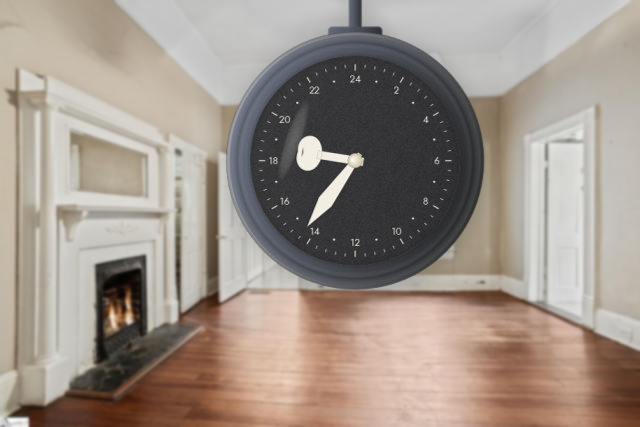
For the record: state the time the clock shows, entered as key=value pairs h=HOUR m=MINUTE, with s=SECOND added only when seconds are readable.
h=18 m=36
